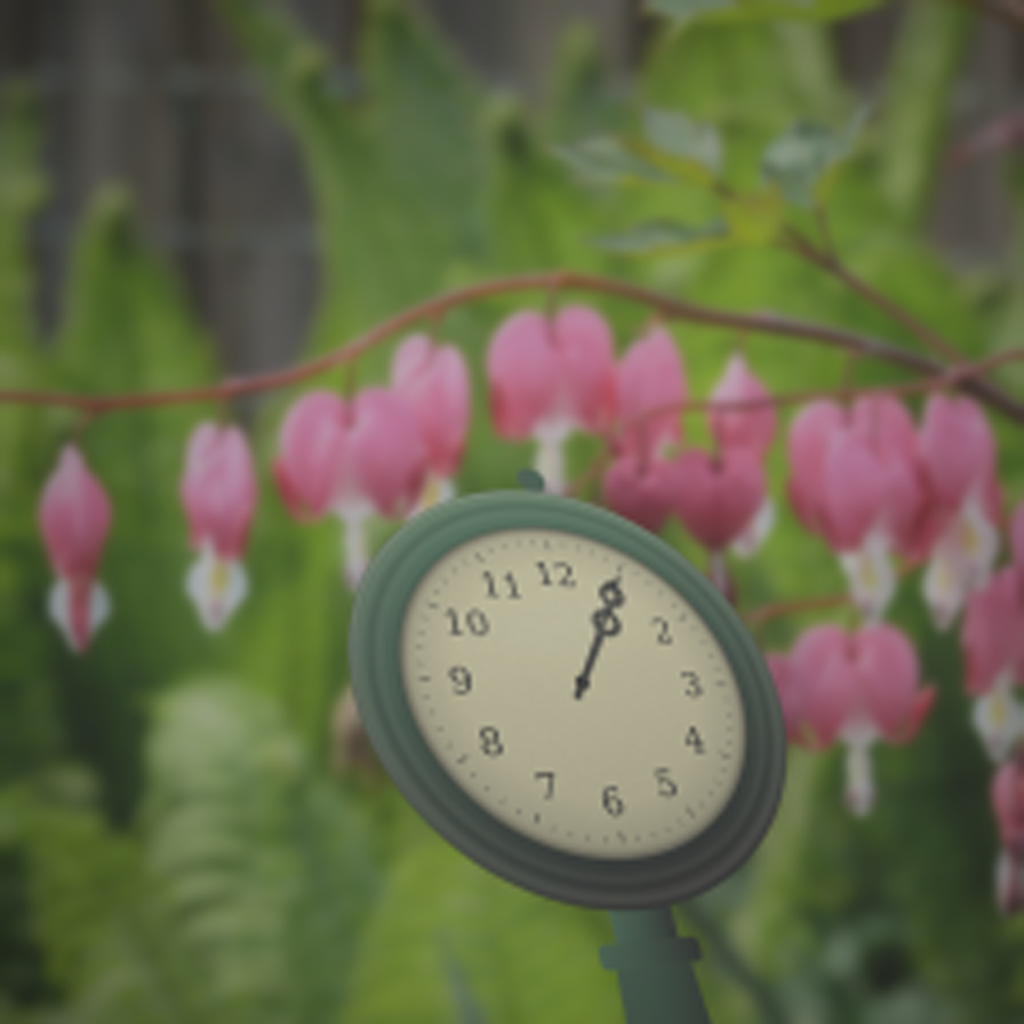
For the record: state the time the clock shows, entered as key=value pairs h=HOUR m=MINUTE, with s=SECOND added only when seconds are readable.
h=1 m=5
